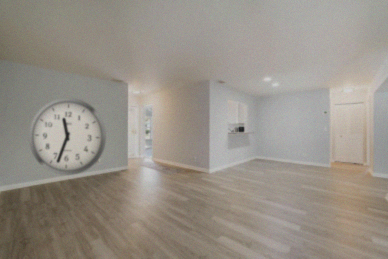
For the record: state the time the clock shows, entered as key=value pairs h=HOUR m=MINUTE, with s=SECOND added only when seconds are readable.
h=11 m=33
